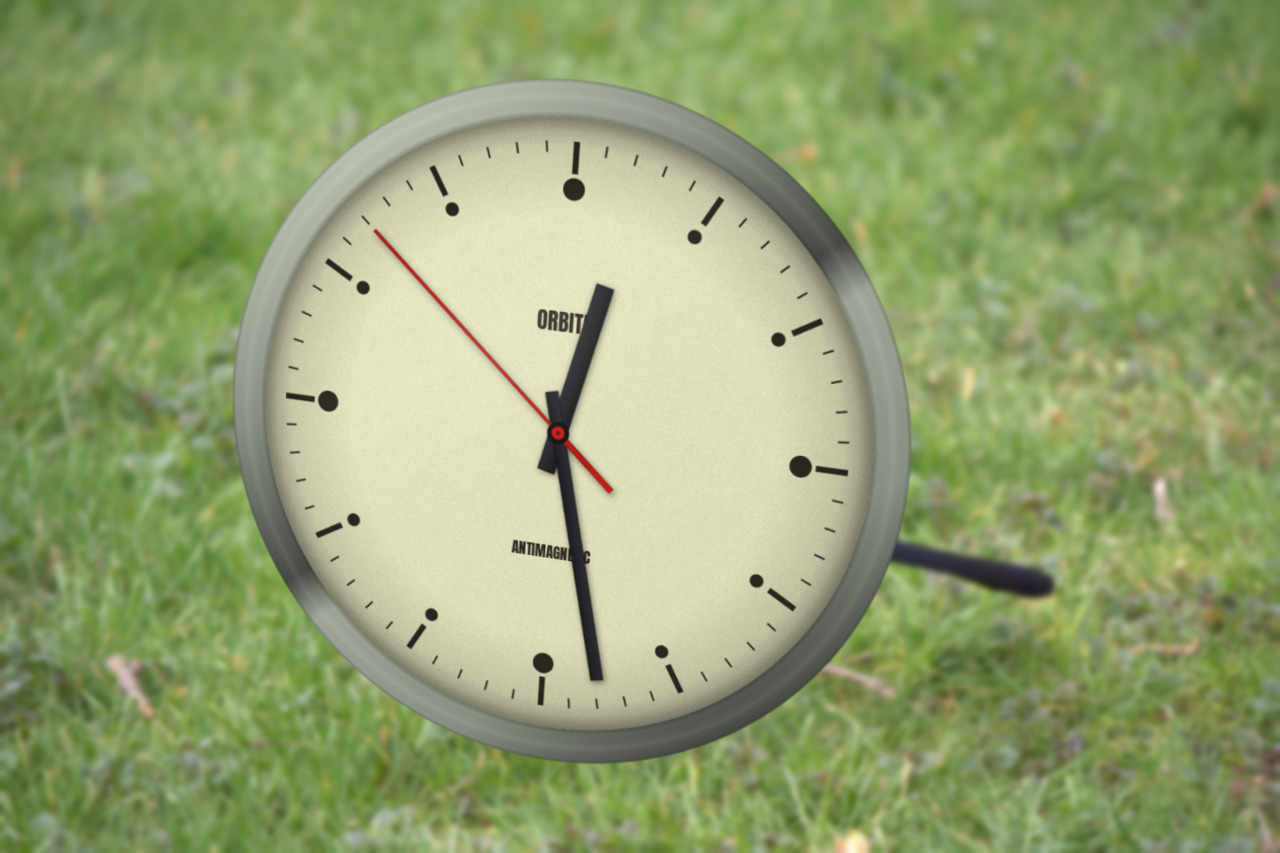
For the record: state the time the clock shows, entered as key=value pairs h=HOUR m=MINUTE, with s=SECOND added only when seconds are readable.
h=12 m=27 s=52
